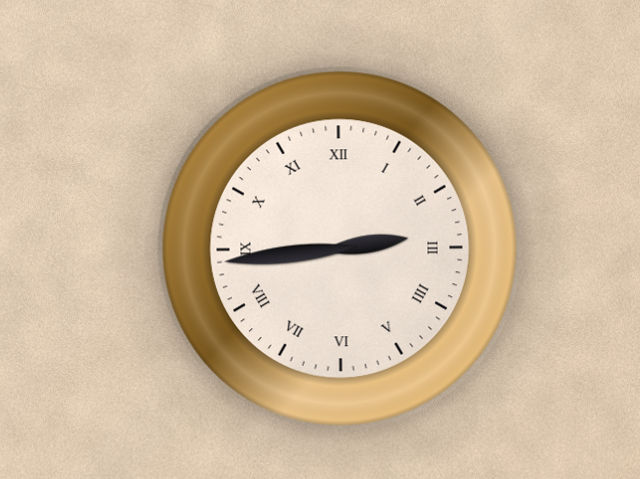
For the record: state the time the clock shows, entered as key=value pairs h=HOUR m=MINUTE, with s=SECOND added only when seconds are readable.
h=2 m=44
